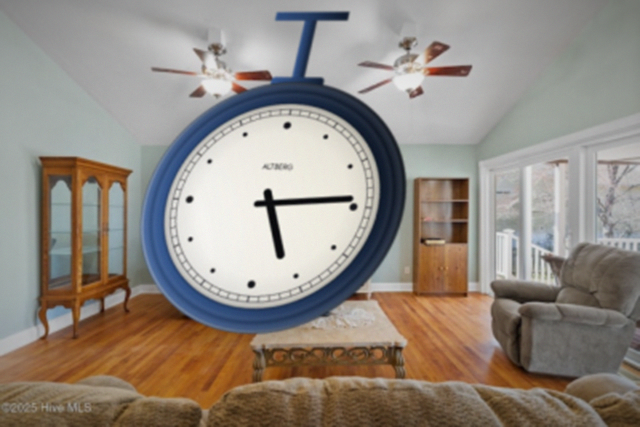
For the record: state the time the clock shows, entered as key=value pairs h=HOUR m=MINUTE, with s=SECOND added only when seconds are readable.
h=5 m=14
